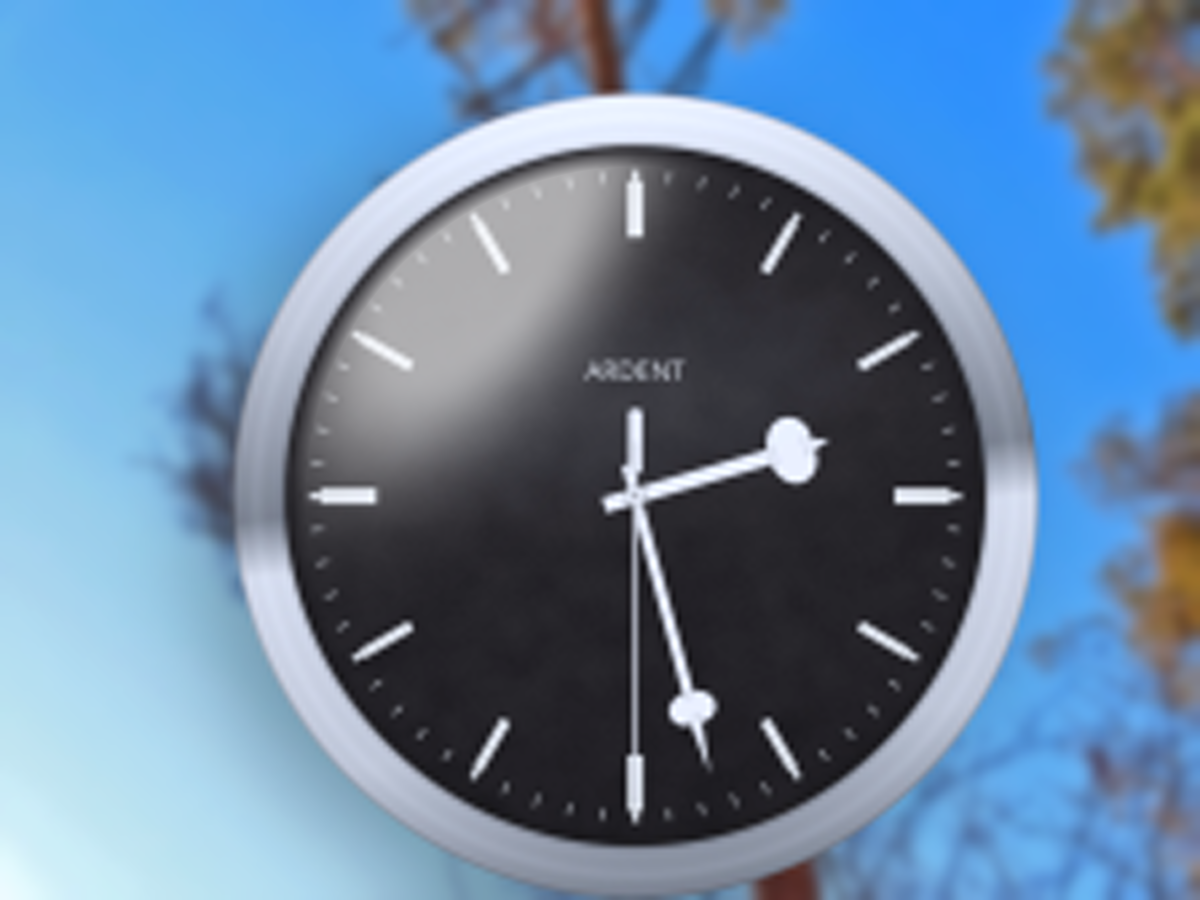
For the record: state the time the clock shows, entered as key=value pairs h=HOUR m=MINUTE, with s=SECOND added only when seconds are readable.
h=2 m=27 s=30
